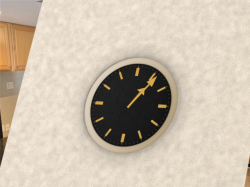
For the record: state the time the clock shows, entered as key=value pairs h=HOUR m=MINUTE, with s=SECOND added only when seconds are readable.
h=1 m=6
